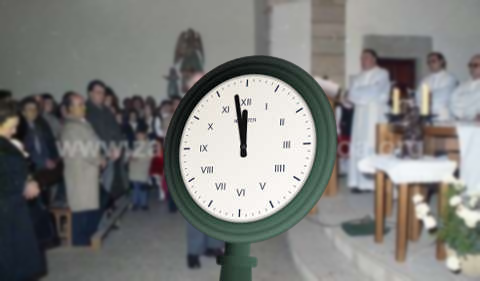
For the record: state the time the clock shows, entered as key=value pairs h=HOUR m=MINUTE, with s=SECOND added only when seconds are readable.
h=11 m=58
